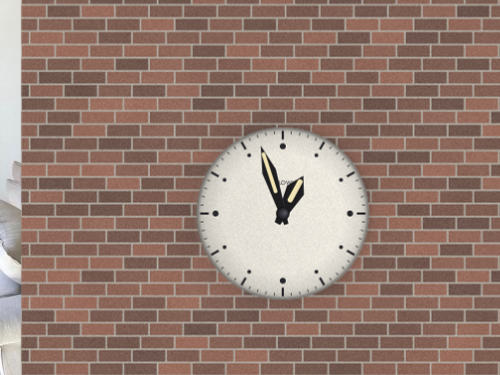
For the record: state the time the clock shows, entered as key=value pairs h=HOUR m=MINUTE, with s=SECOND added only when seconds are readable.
h=12 m=57
